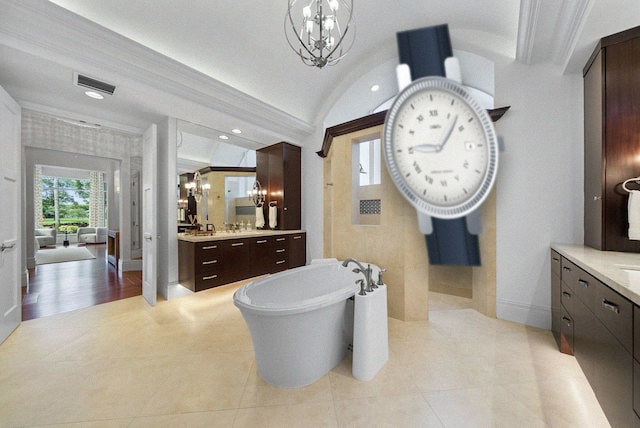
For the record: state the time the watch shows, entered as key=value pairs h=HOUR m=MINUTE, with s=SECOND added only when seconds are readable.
h=9 m=7
